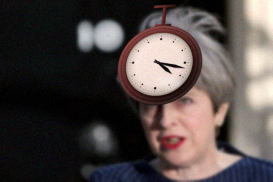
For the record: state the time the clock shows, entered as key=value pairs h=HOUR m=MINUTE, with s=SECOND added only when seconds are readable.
h=4 m=17
